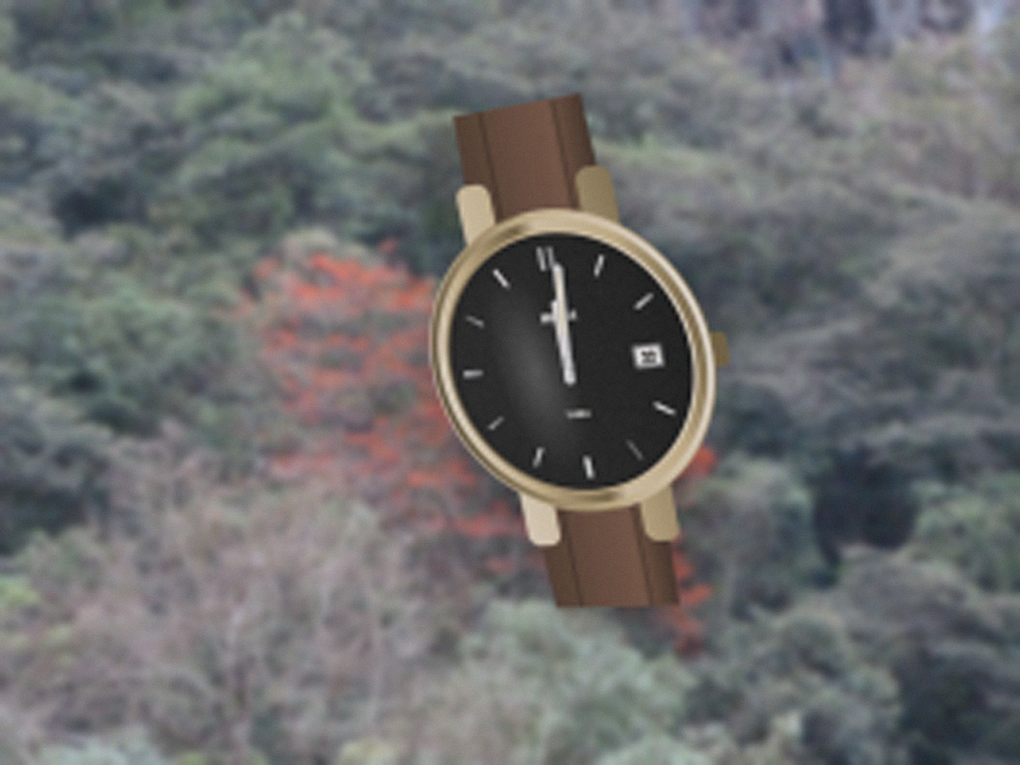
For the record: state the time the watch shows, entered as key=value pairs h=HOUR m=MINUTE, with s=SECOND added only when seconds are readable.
h=12 m=1
